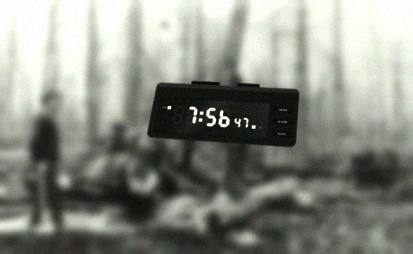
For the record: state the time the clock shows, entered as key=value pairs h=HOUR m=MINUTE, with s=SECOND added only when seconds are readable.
h=7 m=56 s=47
